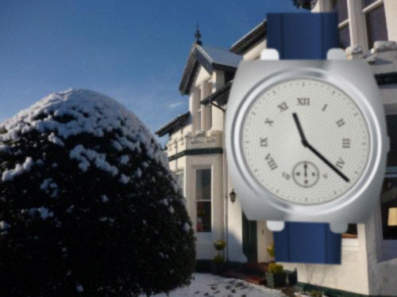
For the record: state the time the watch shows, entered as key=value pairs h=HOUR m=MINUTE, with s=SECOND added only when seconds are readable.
h=11 m=22
